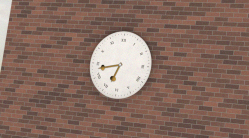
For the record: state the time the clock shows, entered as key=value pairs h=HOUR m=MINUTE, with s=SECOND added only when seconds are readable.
h=6 m=43
